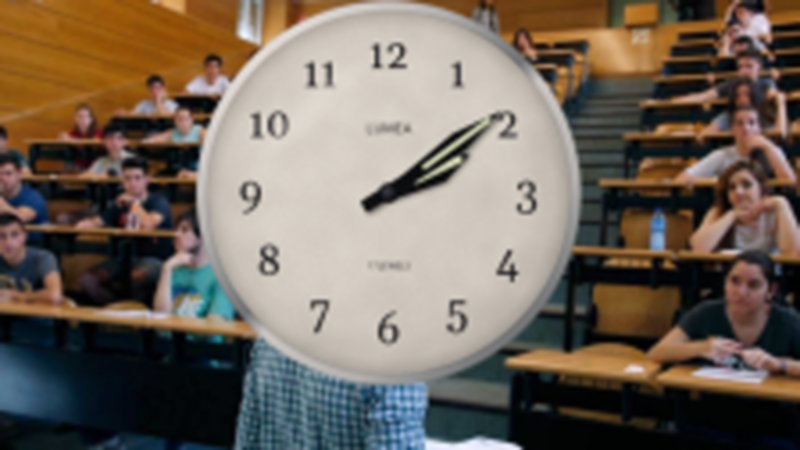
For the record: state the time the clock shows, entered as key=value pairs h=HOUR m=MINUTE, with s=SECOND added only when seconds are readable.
h=2 m=9
